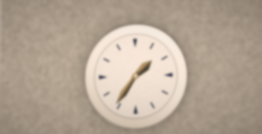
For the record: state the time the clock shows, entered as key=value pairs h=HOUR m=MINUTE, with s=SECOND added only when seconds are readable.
h=1 m=36
